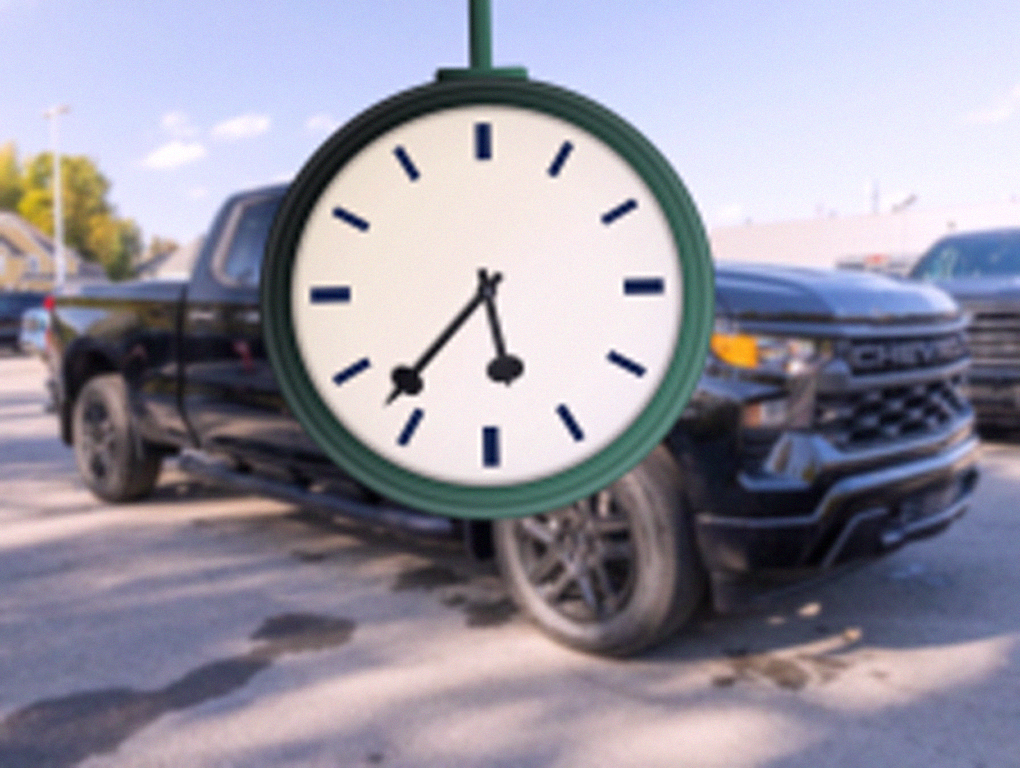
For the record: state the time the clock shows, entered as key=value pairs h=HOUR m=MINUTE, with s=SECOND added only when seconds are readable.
h=5 m=37
